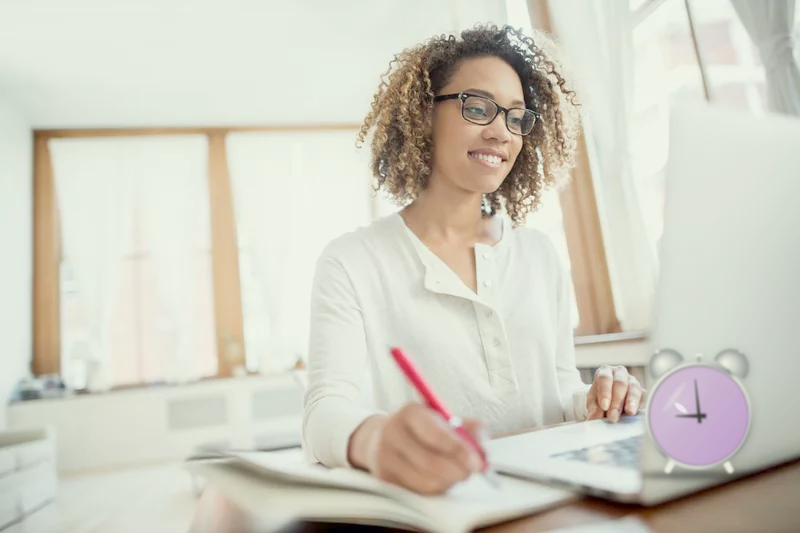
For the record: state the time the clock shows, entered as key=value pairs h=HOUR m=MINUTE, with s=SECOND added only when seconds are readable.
h=8 m=59
